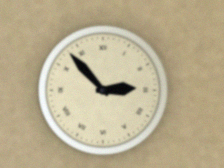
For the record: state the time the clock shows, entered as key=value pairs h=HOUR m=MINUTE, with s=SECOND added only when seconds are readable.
h=2 m=53
